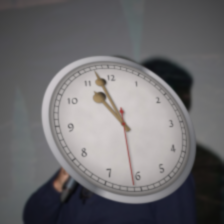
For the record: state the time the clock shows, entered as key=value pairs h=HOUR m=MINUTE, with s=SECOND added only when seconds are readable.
h=10 m=57 s=31
